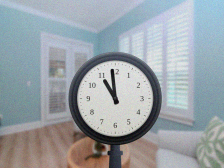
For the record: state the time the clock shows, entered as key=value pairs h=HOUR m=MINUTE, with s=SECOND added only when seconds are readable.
h=10 m=59
